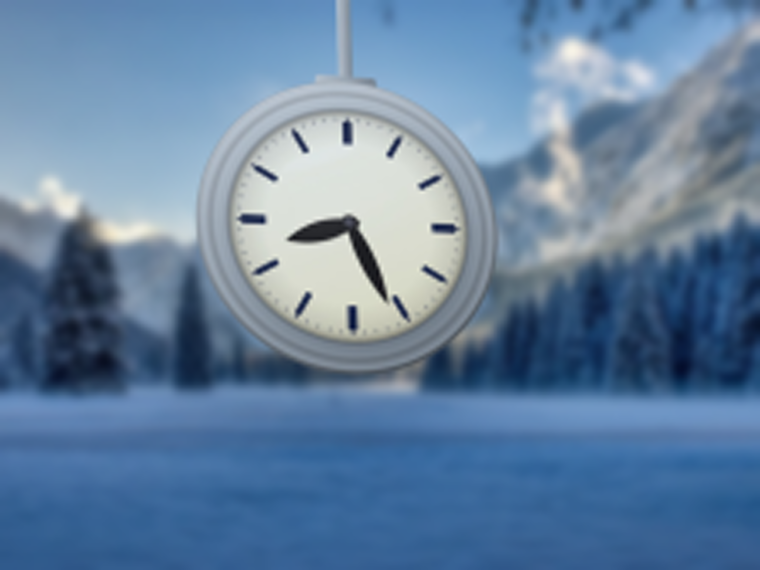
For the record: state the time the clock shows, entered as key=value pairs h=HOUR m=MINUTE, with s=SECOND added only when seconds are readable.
h=8 m=26
